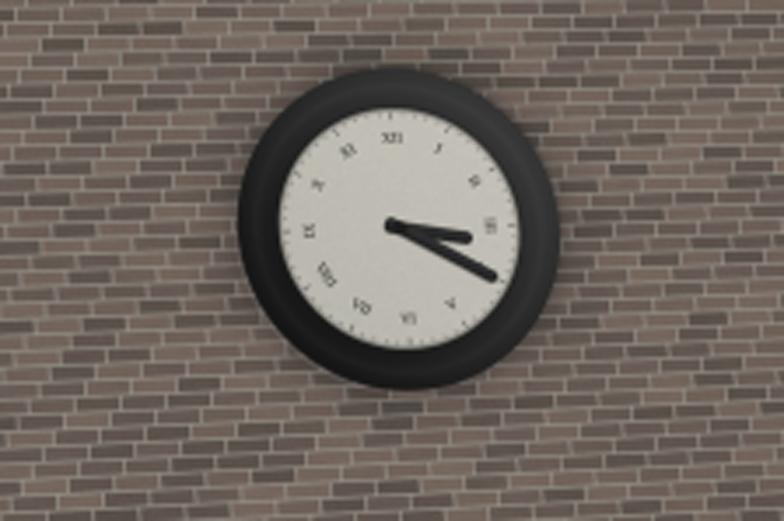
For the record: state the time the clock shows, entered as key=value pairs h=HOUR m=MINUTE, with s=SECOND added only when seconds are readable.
h=3 m=20
